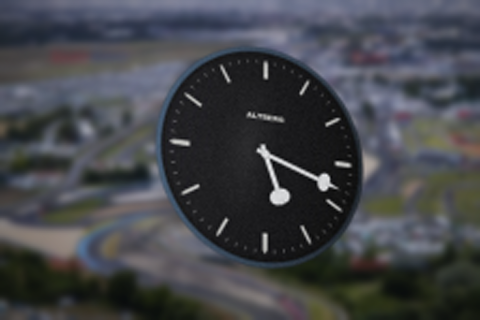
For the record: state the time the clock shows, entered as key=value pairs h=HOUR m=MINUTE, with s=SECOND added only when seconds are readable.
h=5 m=18
